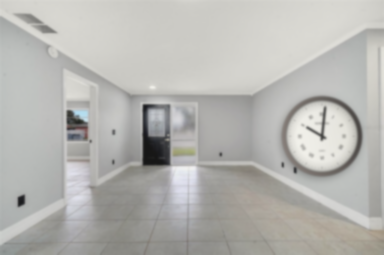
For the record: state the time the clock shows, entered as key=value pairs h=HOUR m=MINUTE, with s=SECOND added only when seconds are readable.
h=10 m=1
